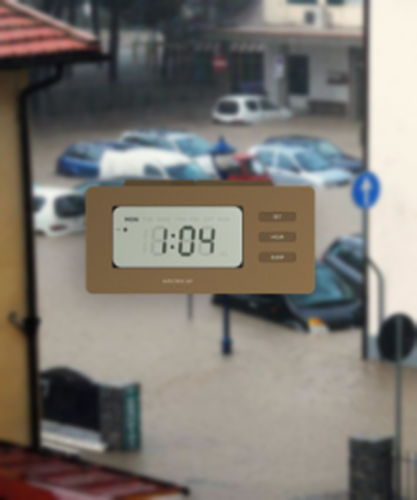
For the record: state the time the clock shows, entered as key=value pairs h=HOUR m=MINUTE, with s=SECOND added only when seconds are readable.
h=1 m=4
